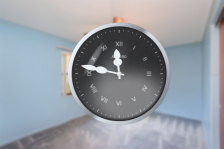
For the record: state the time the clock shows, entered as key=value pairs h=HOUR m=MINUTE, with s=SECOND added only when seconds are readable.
h=11 m=47
